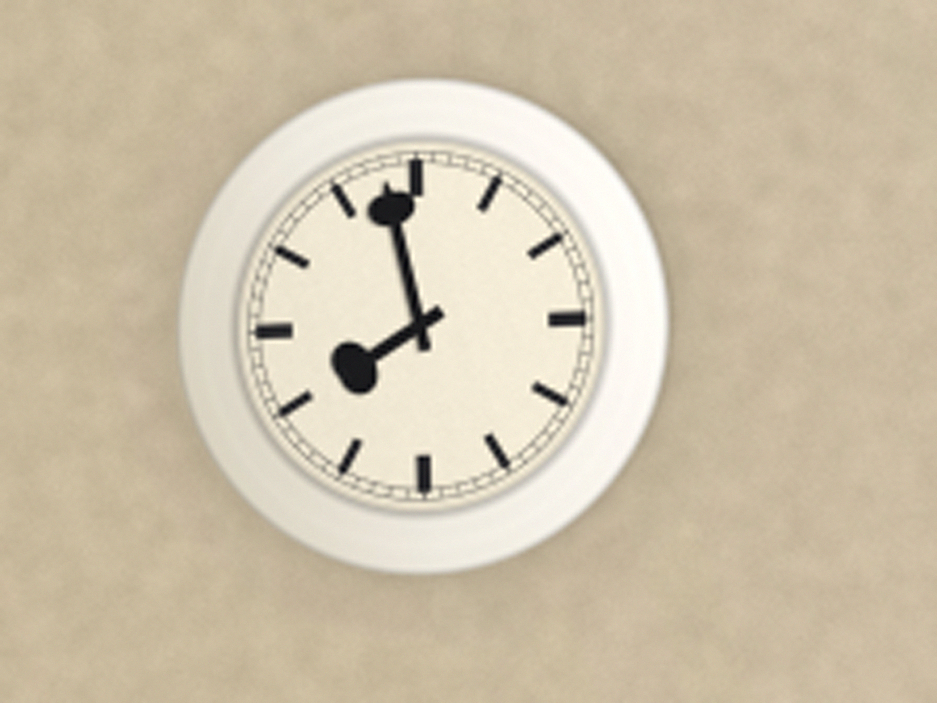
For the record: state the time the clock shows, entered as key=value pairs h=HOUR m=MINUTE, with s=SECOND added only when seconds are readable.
h=7 m=58
